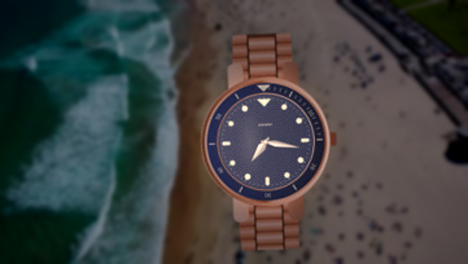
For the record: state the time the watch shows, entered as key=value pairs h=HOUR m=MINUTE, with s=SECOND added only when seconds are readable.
h=7 m=17
